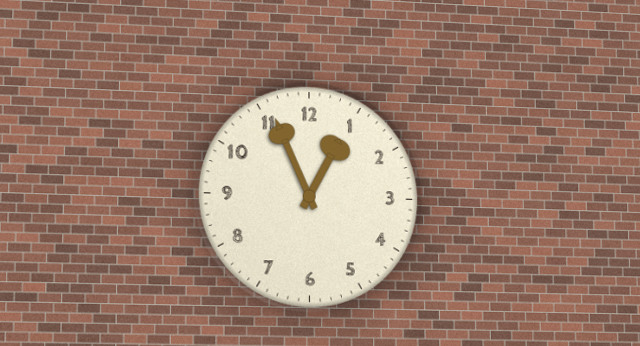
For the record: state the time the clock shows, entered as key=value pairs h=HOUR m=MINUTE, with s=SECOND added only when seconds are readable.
h=12 m=56
